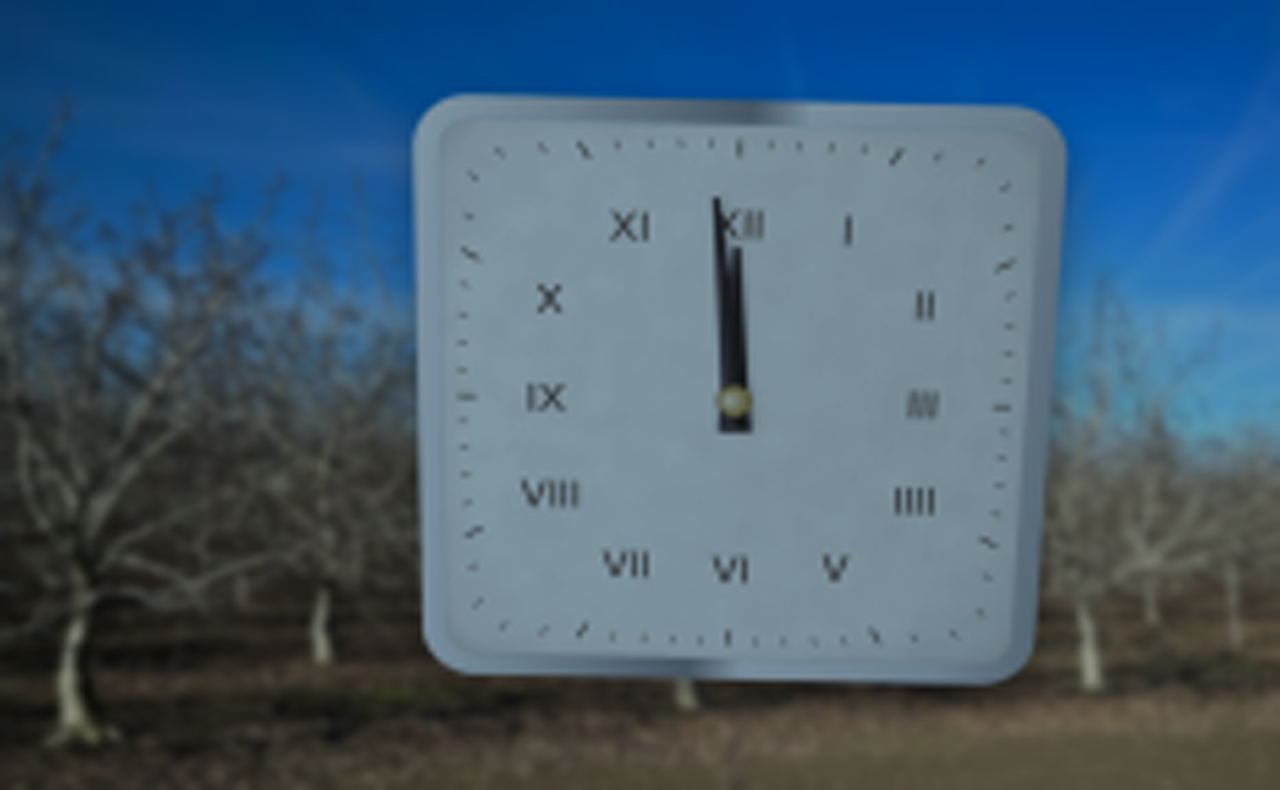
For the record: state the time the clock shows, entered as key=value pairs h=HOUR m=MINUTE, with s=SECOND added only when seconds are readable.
h=11 m=59
